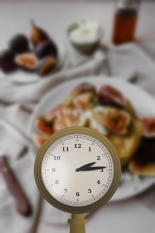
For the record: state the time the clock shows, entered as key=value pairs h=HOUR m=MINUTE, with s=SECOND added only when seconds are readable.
h=2 m=14
